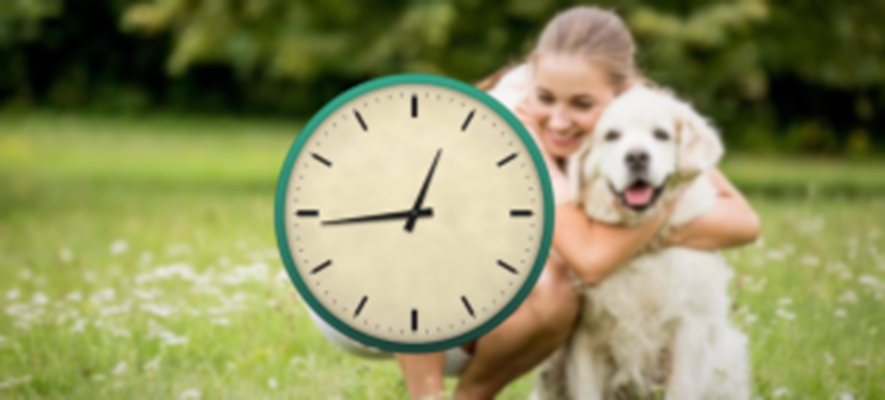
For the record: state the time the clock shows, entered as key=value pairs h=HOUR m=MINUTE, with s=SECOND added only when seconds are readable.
h=12 m=44
